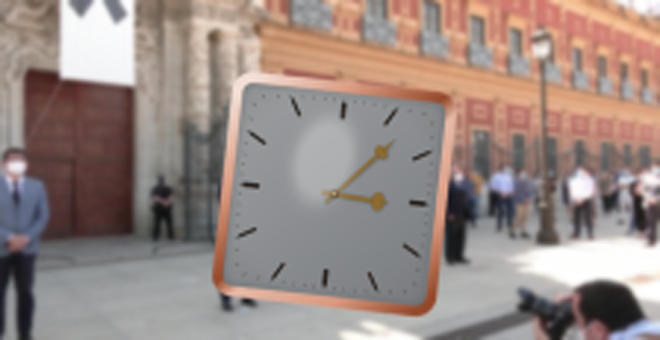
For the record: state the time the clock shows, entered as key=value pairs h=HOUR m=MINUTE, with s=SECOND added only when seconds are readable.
h=3 m=7
